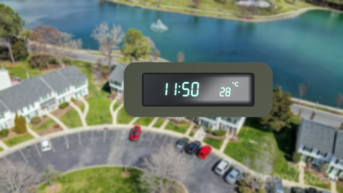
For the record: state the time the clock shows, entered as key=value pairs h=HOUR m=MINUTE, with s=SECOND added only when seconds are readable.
h=11 m=50
